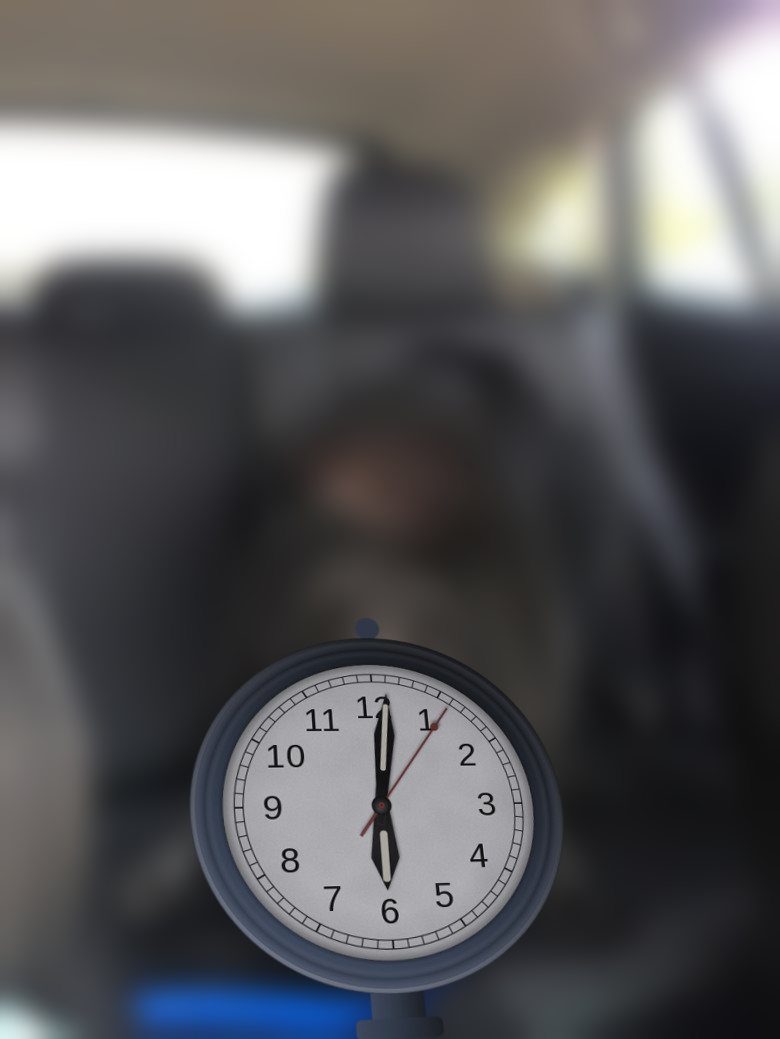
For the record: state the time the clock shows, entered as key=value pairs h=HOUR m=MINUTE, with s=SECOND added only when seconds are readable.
h=6 m=1 s=6
